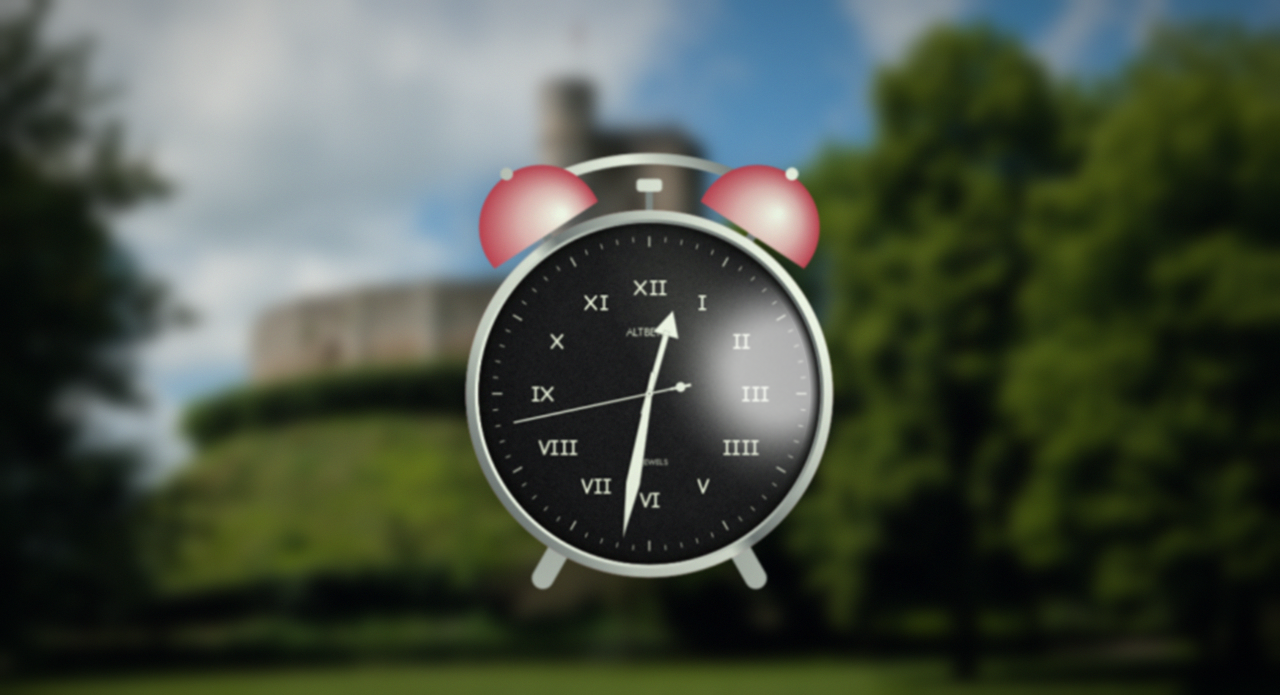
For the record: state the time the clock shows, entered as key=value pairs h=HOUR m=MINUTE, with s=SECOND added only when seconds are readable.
h=12 m=31 s=43
